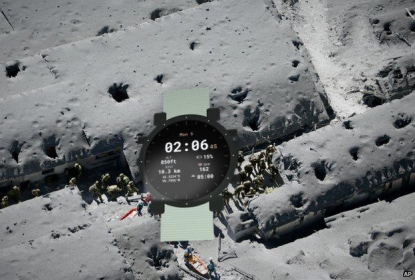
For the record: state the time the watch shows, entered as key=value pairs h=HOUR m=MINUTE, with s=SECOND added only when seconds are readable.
h=2 m=6
